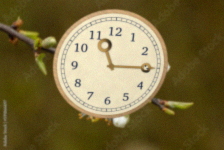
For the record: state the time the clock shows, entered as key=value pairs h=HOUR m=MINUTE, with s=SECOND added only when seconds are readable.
h=11 m=15
